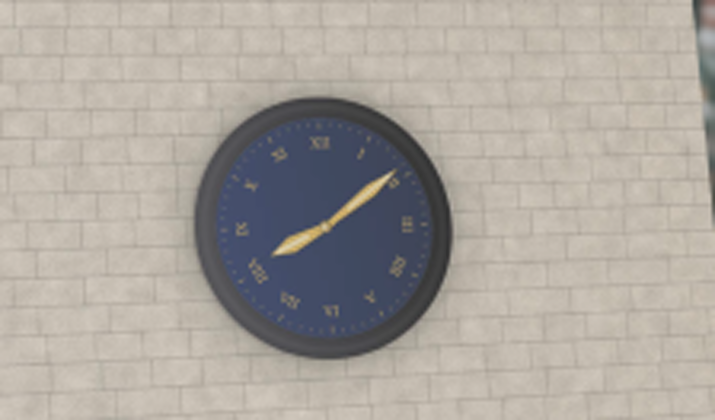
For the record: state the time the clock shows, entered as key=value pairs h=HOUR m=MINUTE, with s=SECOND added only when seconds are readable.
h=8 m=9
